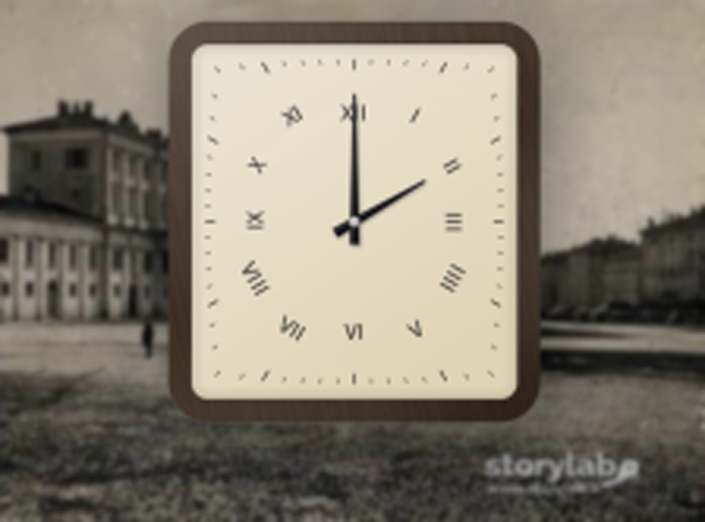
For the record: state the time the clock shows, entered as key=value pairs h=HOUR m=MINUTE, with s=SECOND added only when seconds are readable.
h=2 m=0
